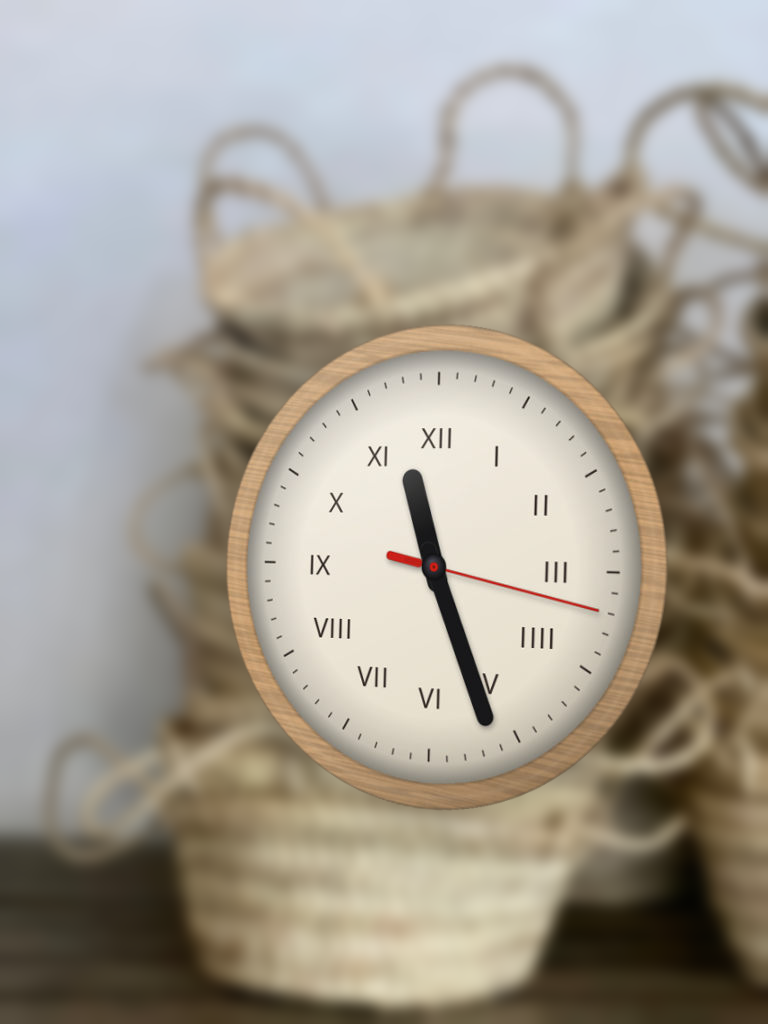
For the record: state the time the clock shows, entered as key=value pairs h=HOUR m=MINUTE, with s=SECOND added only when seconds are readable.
h=11 m=26 s=17
